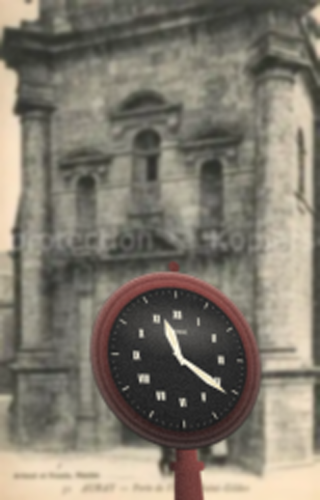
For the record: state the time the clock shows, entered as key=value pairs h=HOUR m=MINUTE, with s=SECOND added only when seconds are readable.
h=11 m=21
